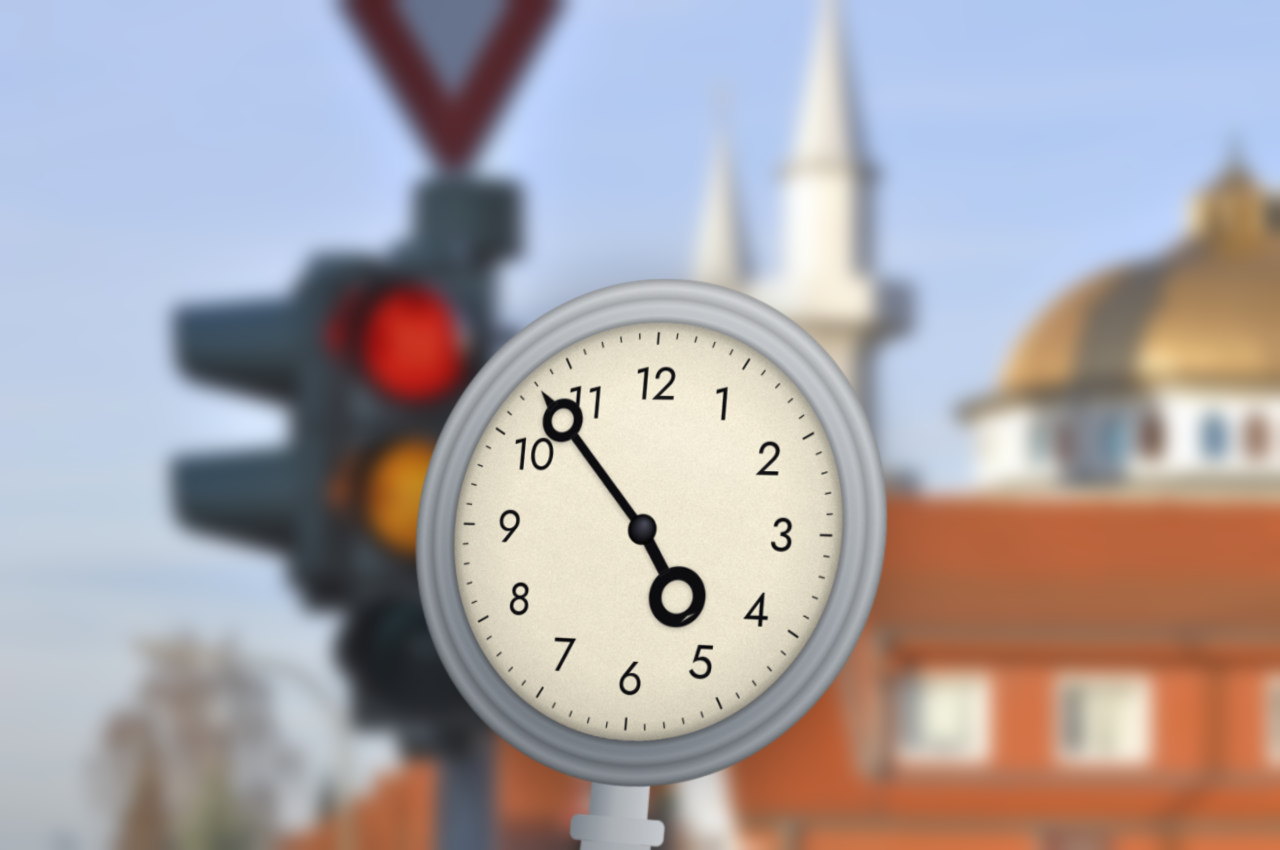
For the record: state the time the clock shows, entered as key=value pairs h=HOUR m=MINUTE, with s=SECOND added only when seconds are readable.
h=4 m=53
